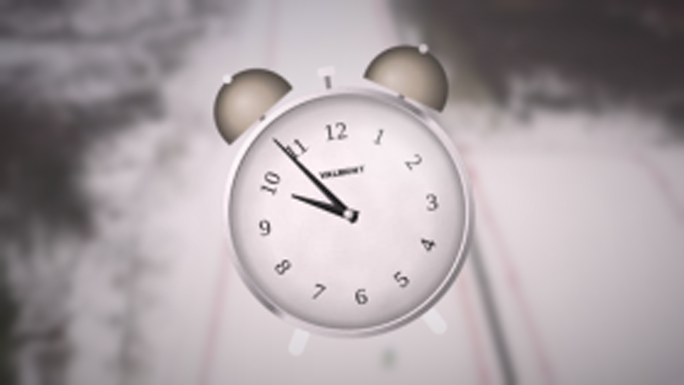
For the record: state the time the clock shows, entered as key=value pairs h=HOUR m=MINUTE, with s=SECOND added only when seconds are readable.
h=9 m=54
